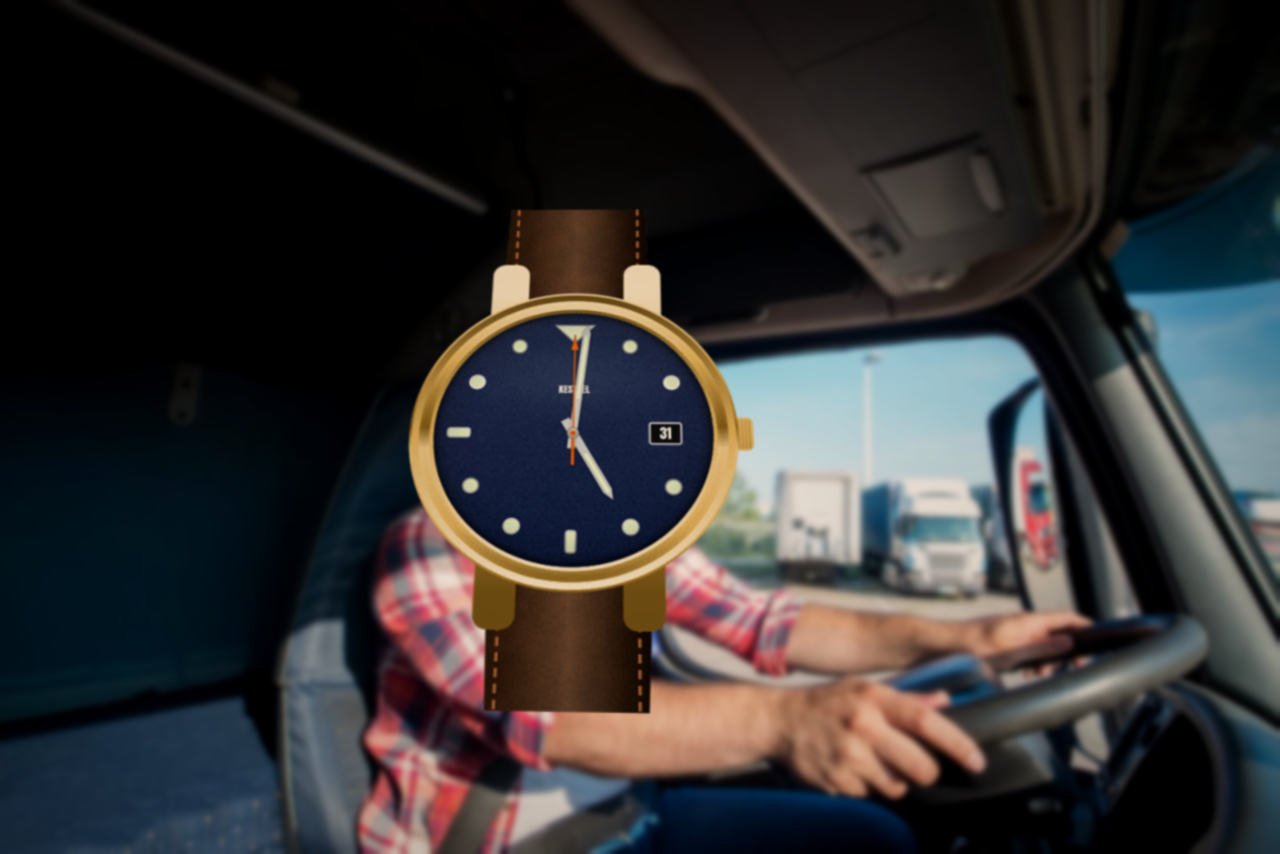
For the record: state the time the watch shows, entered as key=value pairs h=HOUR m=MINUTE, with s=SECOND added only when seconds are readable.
h=5 m=1 s=0
